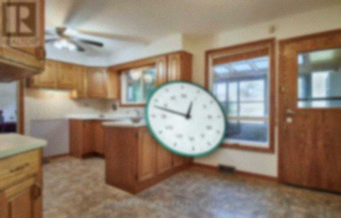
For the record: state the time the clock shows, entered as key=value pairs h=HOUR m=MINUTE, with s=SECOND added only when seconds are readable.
h=12 m=48
